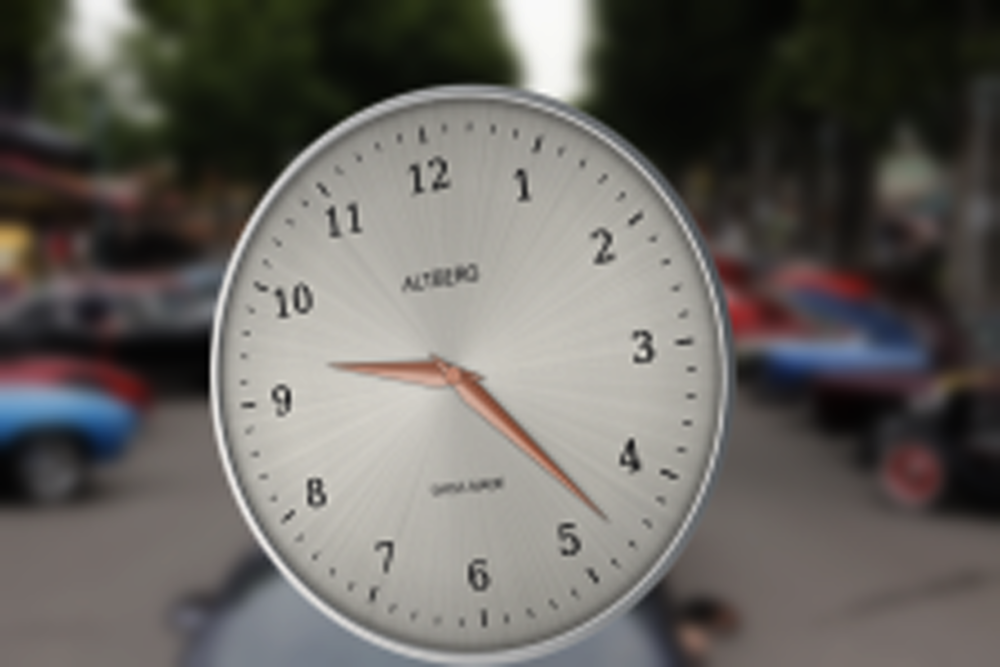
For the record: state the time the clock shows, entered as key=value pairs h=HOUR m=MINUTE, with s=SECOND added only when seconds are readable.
h=9 m=23
